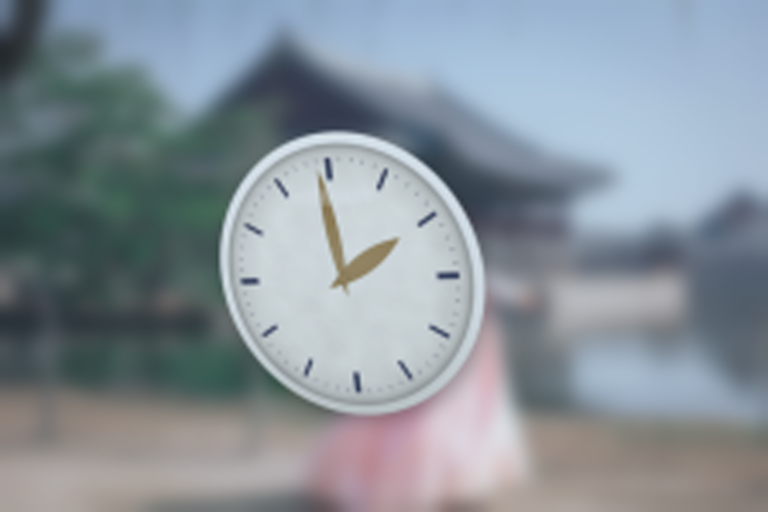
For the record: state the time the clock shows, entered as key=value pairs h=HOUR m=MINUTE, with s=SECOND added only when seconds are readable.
h=1 m=59
